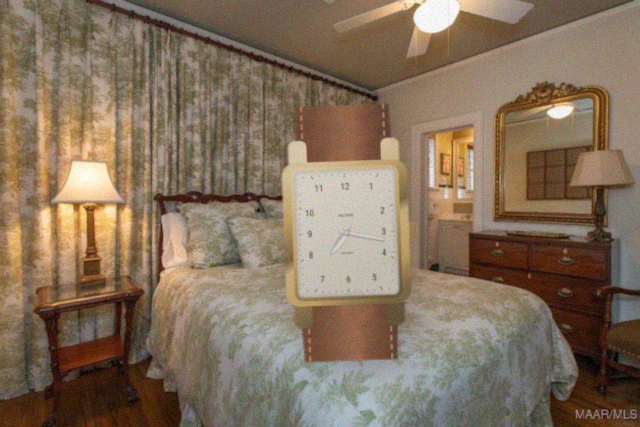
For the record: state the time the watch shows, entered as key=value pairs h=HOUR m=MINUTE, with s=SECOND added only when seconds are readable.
h=7 m=17
